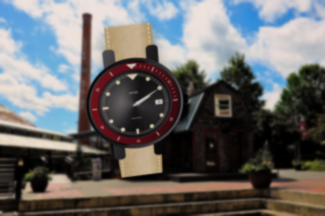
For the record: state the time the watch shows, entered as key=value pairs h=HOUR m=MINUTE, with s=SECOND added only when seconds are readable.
h=2 m=10
